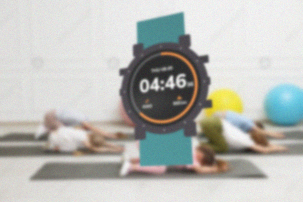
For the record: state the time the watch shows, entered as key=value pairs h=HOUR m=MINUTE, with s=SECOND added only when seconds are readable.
h=4 m=46
